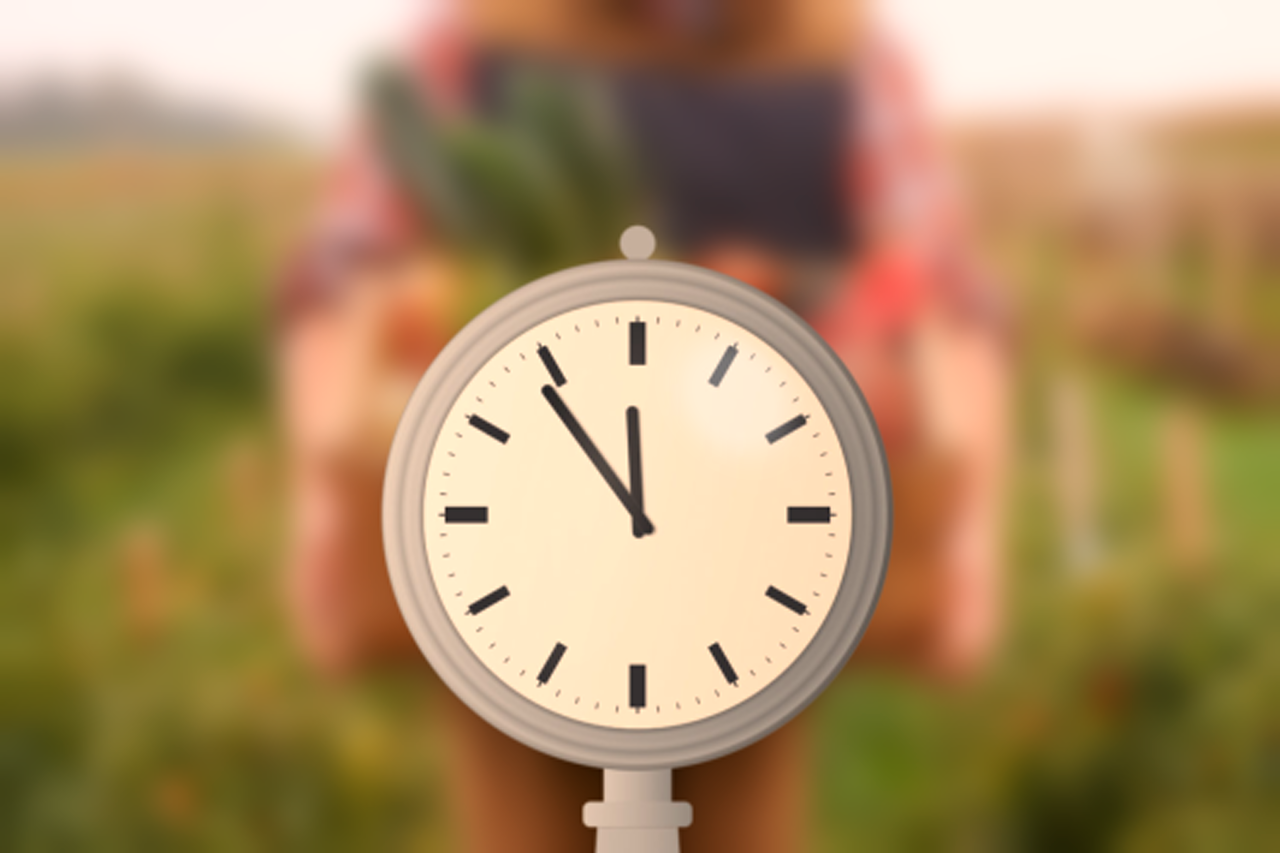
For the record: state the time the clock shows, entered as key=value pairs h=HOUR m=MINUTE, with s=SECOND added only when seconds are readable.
h=11 m=54
